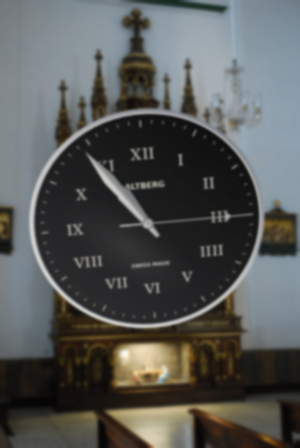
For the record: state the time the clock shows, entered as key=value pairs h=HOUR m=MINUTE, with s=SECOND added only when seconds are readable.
h=10 m=54 s=15
